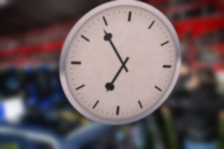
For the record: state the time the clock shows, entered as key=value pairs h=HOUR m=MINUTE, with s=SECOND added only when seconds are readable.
h=6 m=54
